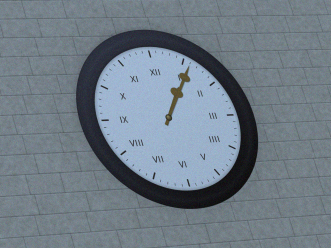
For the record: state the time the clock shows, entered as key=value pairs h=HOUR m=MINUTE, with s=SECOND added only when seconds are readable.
h=1 m=6
